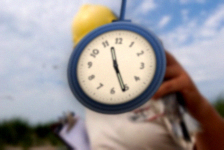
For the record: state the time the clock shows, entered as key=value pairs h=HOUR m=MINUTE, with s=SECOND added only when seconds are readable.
h=11 m=26
